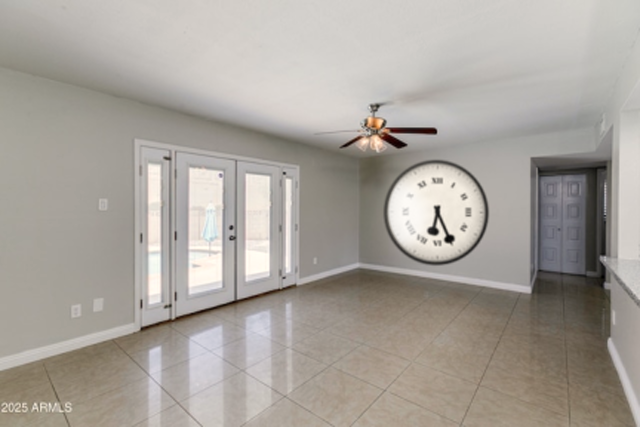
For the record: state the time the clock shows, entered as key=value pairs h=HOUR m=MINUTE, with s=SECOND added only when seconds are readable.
h=6 m=26
